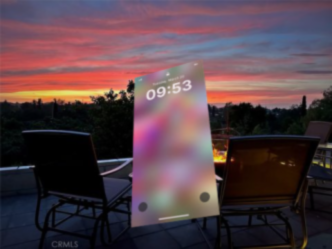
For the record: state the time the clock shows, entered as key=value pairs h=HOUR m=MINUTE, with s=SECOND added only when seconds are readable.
h=9 m=53
